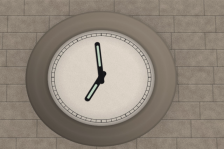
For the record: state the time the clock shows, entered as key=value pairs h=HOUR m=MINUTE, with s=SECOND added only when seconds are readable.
h=6 m=59
